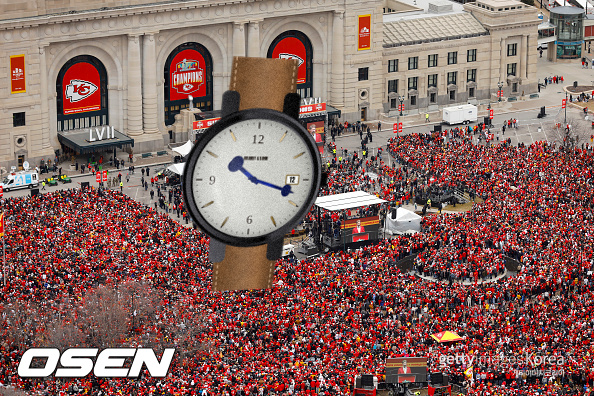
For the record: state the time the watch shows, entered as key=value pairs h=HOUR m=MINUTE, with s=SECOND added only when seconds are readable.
h=10 m=18
